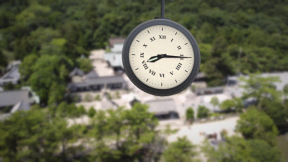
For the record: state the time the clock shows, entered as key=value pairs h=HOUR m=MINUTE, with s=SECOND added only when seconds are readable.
h=8 m=15
